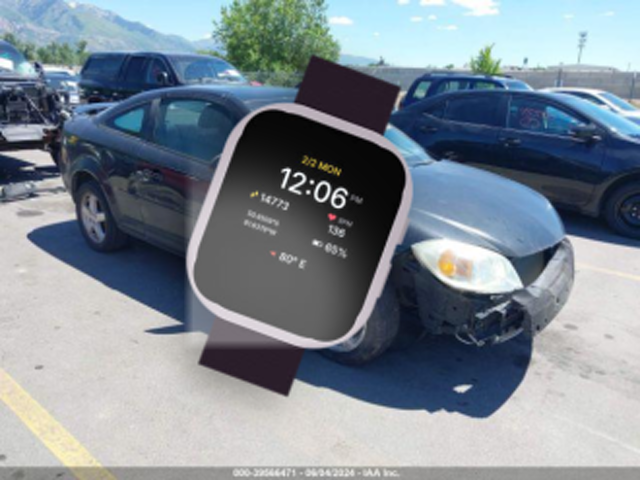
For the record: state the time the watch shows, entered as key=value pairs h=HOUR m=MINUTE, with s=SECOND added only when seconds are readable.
h=12 m=6
